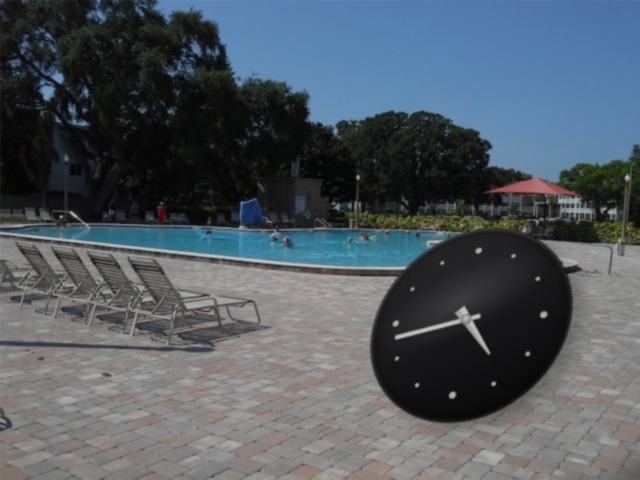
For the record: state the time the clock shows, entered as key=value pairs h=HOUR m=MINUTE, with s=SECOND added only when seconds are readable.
h=4 m=43
